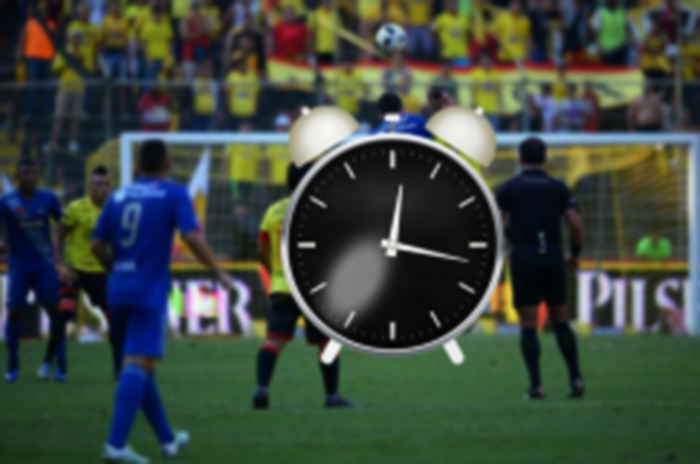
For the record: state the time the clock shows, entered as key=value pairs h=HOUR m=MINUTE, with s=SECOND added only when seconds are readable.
h=12 m=17
